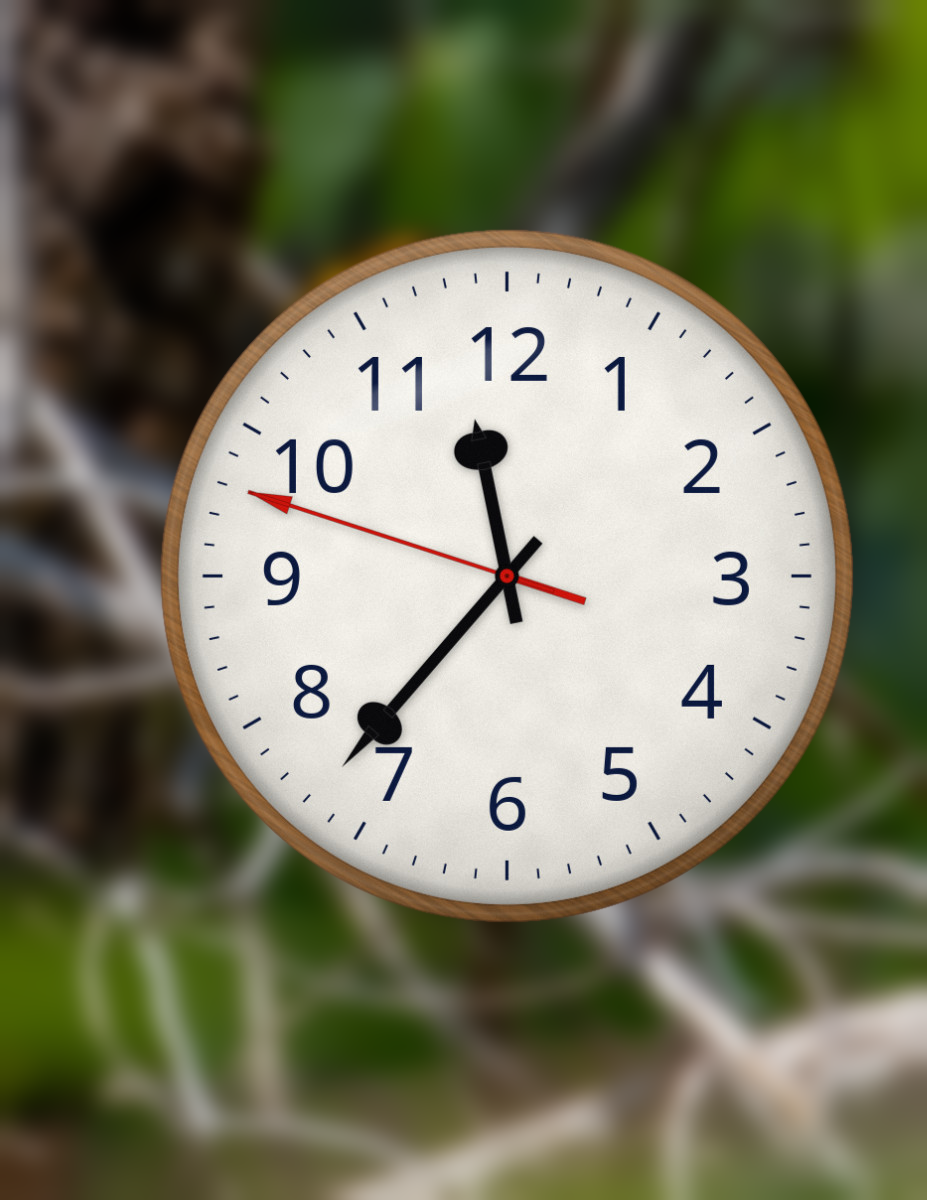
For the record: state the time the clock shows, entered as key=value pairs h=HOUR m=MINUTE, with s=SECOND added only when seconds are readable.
h=11 m=36 s=48
